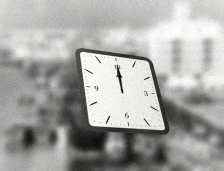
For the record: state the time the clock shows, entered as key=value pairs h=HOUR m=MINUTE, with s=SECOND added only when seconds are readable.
h=12 m=0
